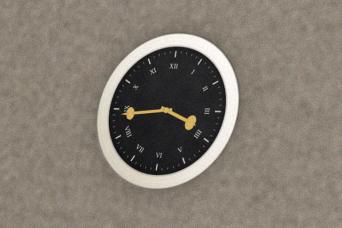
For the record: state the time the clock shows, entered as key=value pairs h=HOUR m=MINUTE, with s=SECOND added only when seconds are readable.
h=3 m=44
